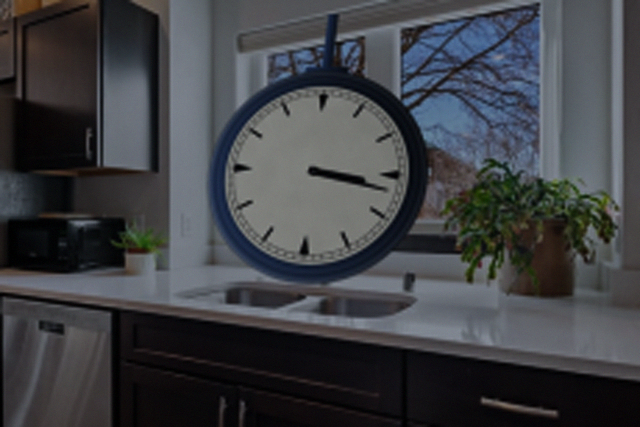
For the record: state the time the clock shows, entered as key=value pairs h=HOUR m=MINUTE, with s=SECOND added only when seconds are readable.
h=3 m=17
